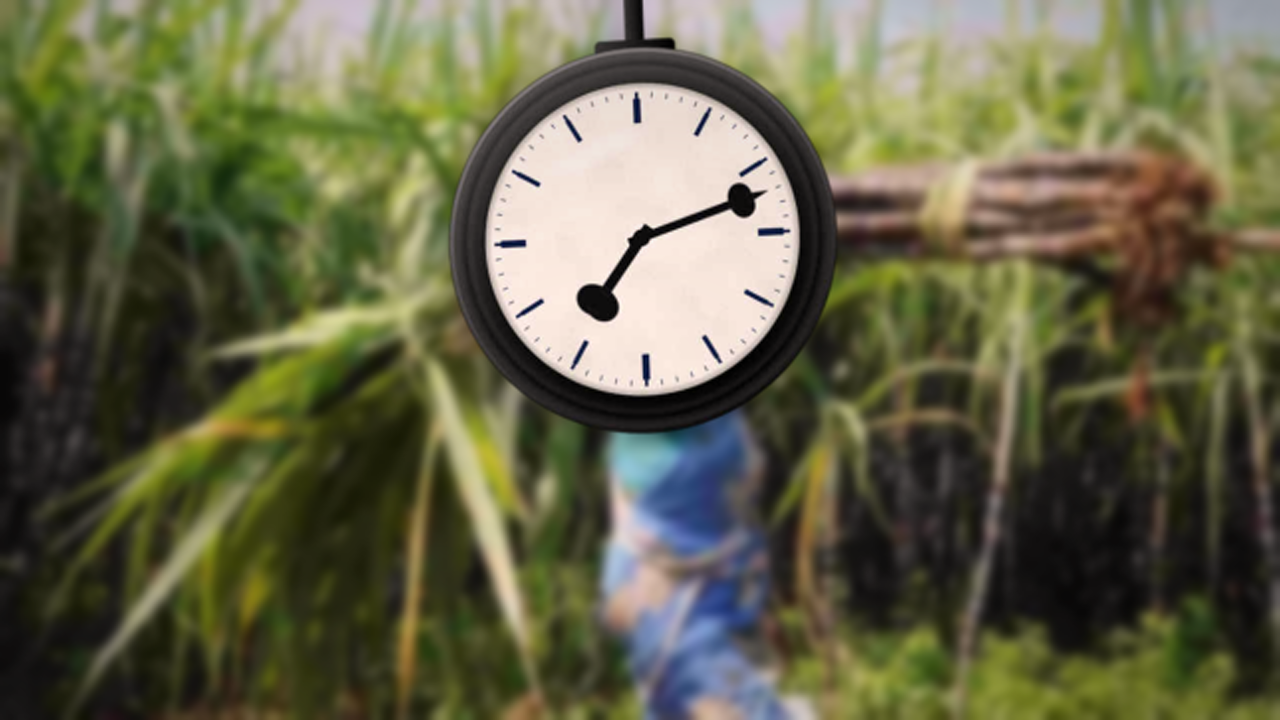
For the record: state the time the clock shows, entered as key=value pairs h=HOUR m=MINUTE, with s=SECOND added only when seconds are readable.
h=7 m=12
